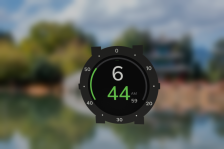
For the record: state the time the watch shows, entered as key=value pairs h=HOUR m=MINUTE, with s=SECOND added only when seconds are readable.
h=6 m=44
